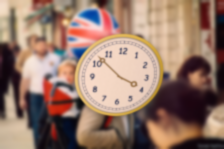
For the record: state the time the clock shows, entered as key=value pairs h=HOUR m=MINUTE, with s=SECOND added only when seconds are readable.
h=3 m=52
